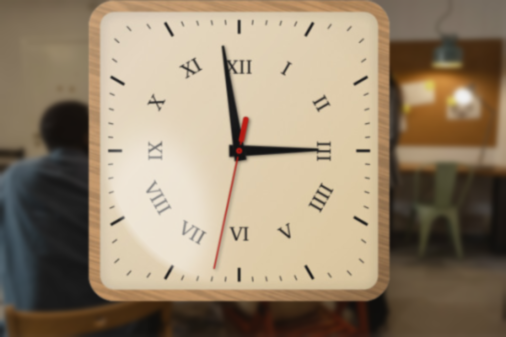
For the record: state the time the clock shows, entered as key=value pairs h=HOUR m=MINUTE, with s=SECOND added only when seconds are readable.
h=2 m=58 s=32
